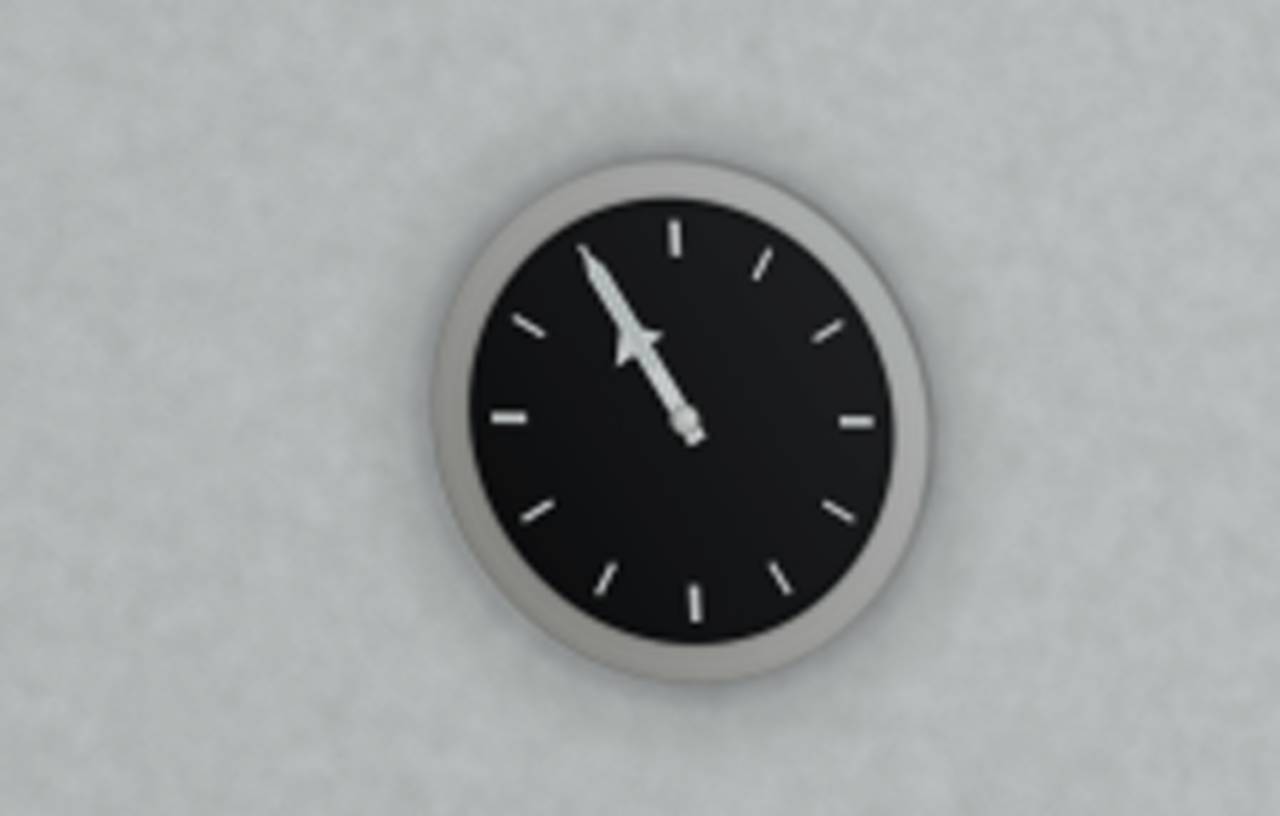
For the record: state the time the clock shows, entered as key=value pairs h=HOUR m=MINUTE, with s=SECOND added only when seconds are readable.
h=10 m=55
